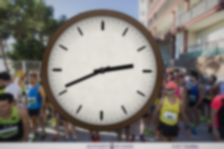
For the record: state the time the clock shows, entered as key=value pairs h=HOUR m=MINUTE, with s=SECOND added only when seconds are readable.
h=2 m=41
